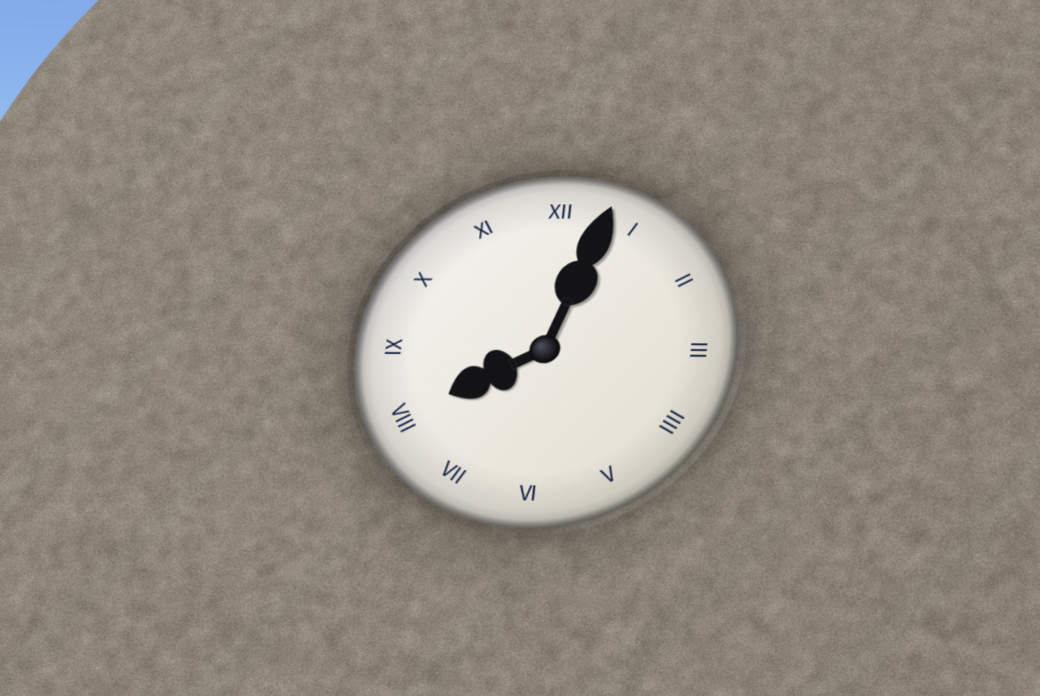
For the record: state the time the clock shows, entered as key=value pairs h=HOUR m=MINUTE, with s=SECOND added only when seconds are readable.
h=8 m=3
